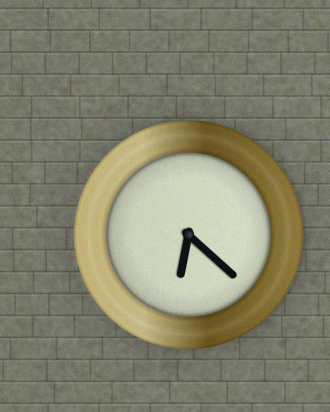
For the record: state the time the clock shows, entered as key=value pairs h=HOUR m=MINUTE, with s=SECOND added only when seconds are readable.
h=6 m=22
